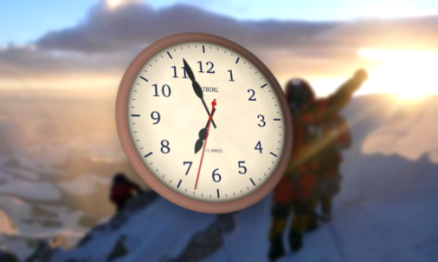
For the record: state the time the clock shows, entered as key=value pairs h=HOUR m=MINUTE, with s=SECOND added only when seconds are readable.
h=6 m=56 s=33
